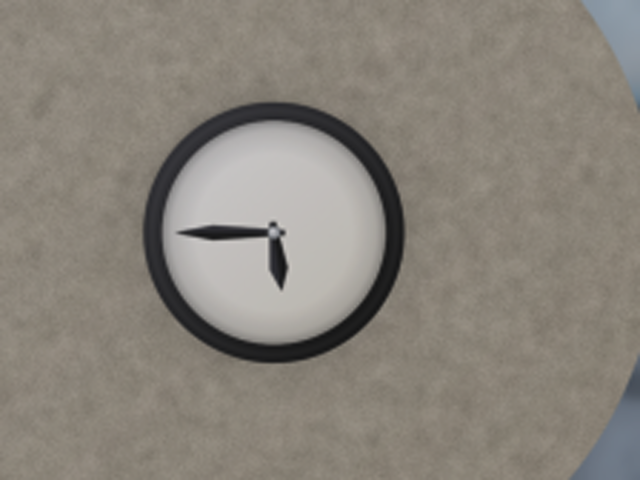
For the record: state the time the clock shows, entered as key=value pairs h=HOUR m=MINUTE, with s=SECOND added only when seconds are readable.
h=5 m=45
